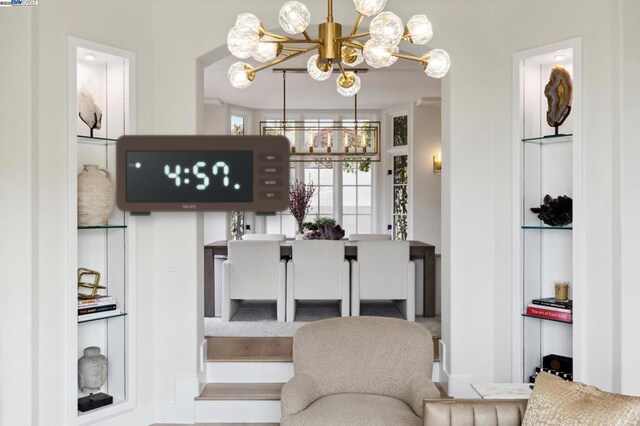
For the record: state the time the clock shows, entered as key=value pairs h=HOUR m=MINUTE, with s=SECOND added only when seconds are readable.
h=4 m=57
